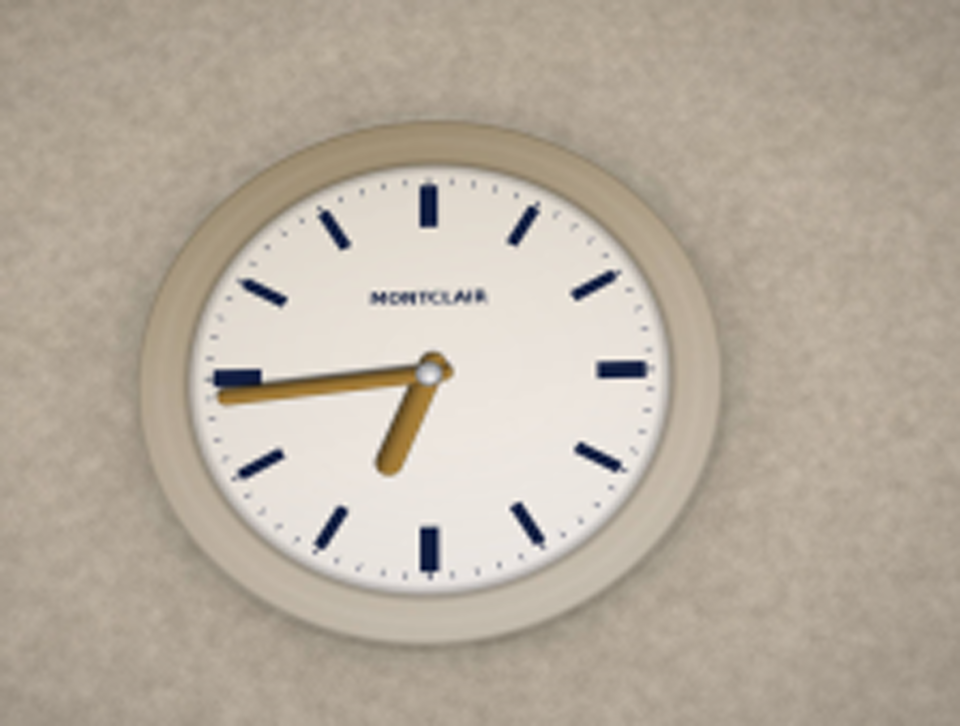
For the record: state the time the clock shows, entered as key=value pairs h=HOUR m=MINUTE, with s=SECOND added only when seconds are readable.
h=6 m=44
